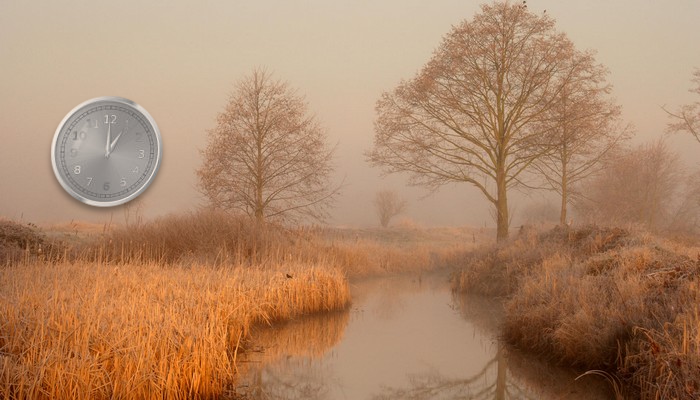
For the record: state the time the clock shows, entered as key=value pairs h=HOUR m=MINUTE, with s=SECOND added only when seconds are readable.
h=1 m=0
